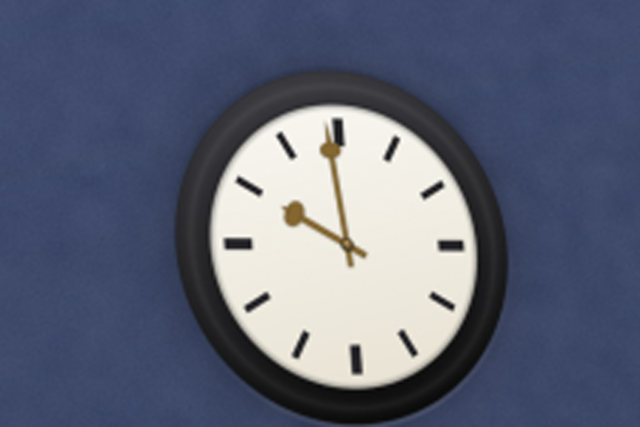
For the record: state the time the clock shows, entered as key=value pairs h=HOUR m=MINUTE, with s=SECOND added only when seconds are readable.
h=9 m=59
